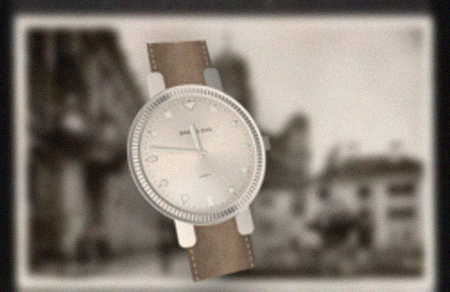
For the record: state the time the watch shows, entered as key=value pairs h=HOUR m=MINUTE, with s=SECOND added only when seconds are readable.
h=11 m=47
